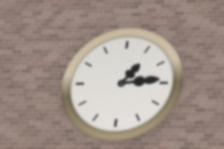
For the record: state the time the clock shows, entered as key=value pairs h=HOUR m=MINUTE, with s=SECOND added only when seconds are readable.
h=1 m=14
